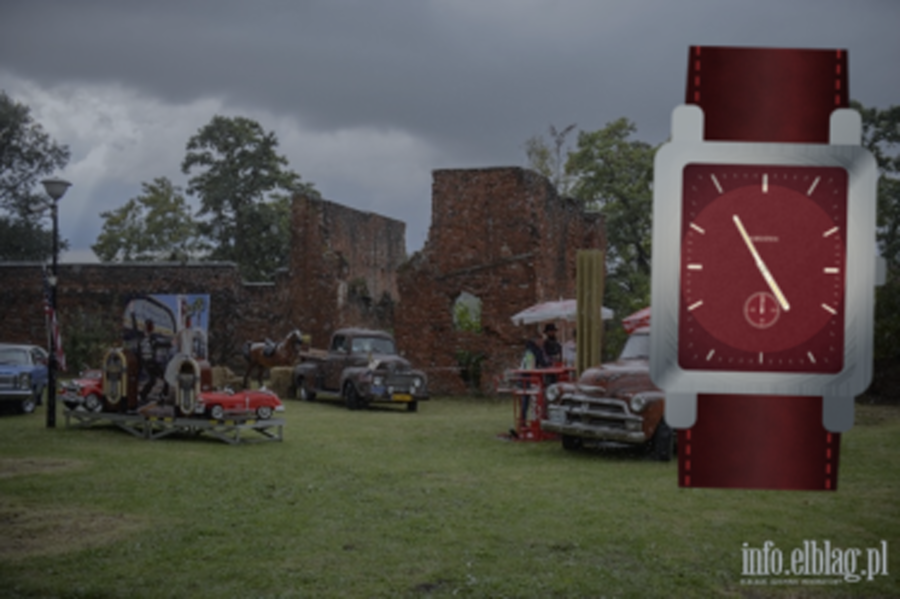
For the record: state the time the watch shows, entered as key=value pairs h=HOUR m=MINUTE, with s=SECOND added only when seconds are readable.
h=4 m=55
